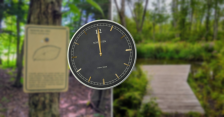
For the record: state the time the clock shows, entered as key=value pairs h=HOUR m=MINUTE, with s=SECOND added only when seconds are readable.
h=12 m=0
